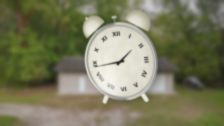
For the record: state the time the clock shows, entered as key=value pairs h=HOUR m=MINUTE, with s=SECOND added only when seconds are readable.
h=1 m=44
